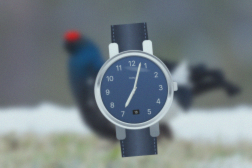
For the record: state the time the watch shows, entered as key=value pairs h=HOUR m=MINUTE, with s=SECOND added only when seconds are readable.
h=7 m=3
